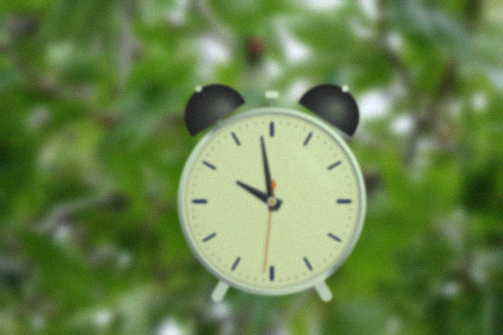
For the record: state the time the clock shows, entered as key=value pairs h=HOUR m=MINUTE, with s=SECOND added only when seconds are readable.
h=9 m=58 s=31
